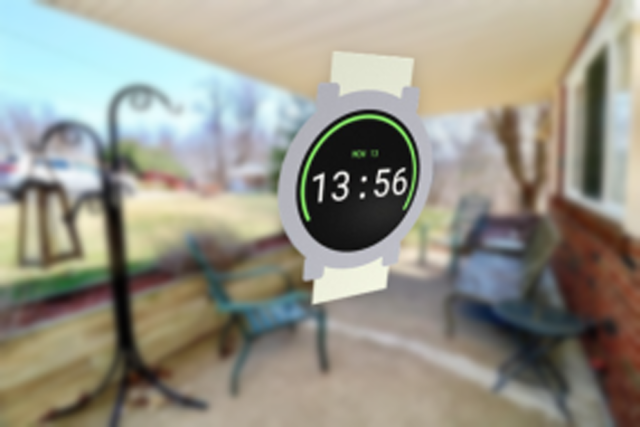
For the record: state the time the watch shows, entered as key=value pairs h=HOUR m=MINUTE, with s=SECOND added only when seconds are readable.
h=13 m=56
